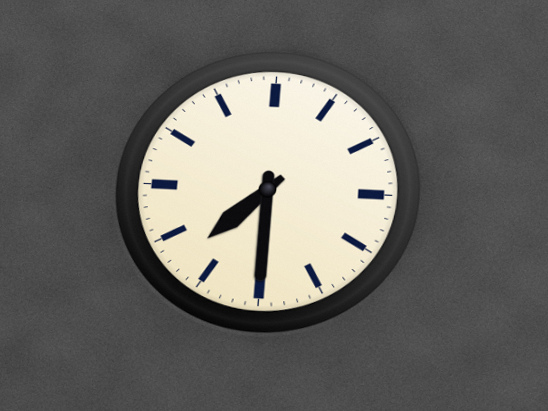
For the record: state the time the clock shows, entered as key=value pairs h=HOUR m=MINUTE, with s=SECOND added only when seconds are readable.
h=7 m=30
